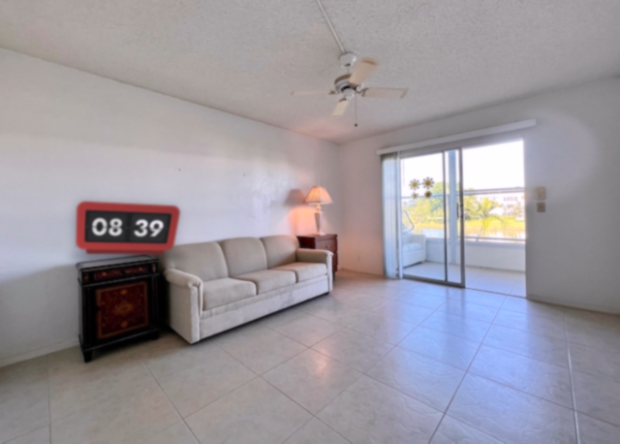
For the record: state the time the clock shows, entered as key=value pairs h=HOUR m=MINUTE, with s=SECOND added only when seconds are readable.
h=8 m=39
